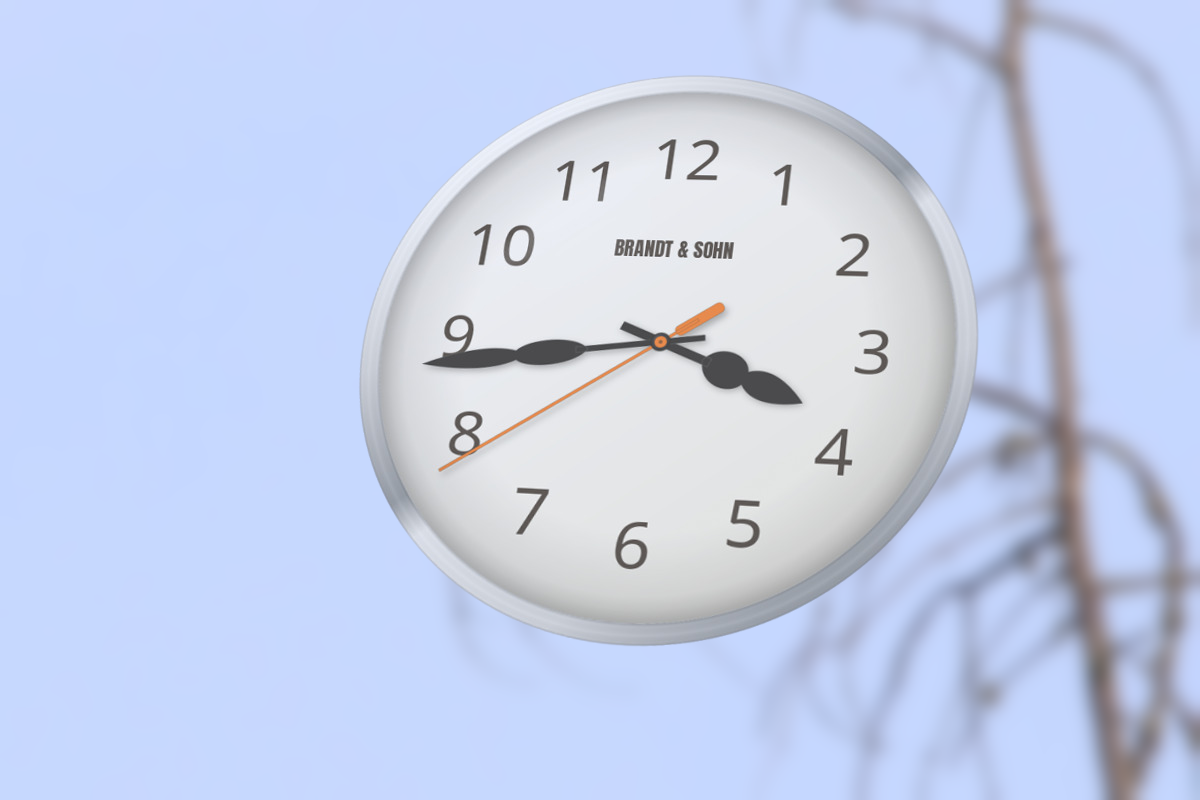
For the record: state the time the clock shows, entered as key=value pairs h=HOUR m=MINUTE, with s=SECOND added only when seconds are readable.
h=3 m=43 s=39
